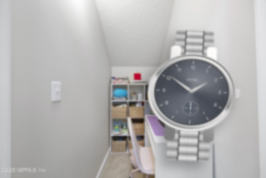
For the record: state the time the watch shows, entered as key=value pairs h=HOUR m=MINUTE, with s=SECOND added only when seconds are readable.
h=1 m=51
